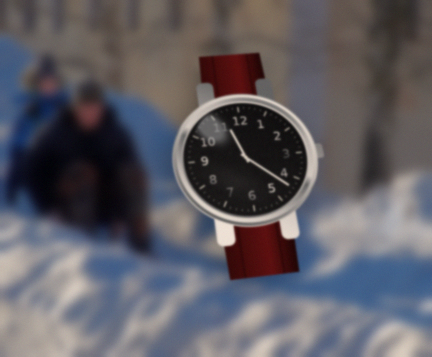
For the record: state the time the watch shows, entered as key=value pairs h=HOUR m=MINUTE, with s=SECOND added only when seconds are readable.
h=11 m=22
